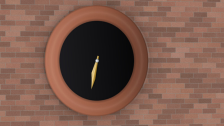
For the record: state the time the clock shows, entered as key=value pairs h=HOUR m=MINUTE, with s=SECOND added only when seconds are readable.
h=6 m=32
